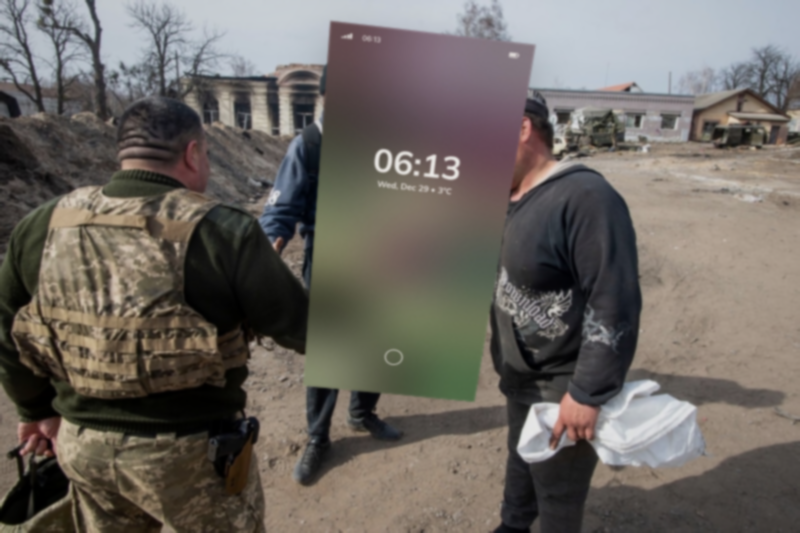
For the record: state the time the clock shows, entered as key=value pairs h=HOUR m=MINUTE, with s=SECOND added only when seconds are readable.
h=6 m=13
